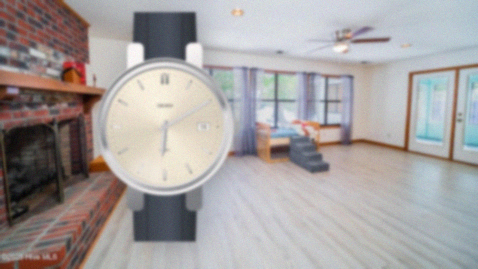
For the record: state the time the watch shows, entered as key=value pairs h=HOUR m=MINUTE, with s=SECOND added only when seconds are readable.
h=6 m=10
